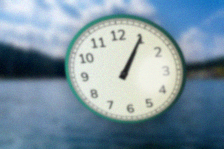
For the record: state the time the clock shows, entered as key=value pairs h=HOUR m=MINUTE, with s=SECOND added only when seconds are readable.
h=1 m=5
